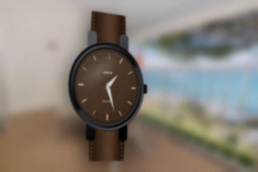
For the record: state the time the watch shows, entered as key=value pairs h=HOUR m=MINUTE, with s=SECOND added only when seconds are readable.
h=1 m=27
